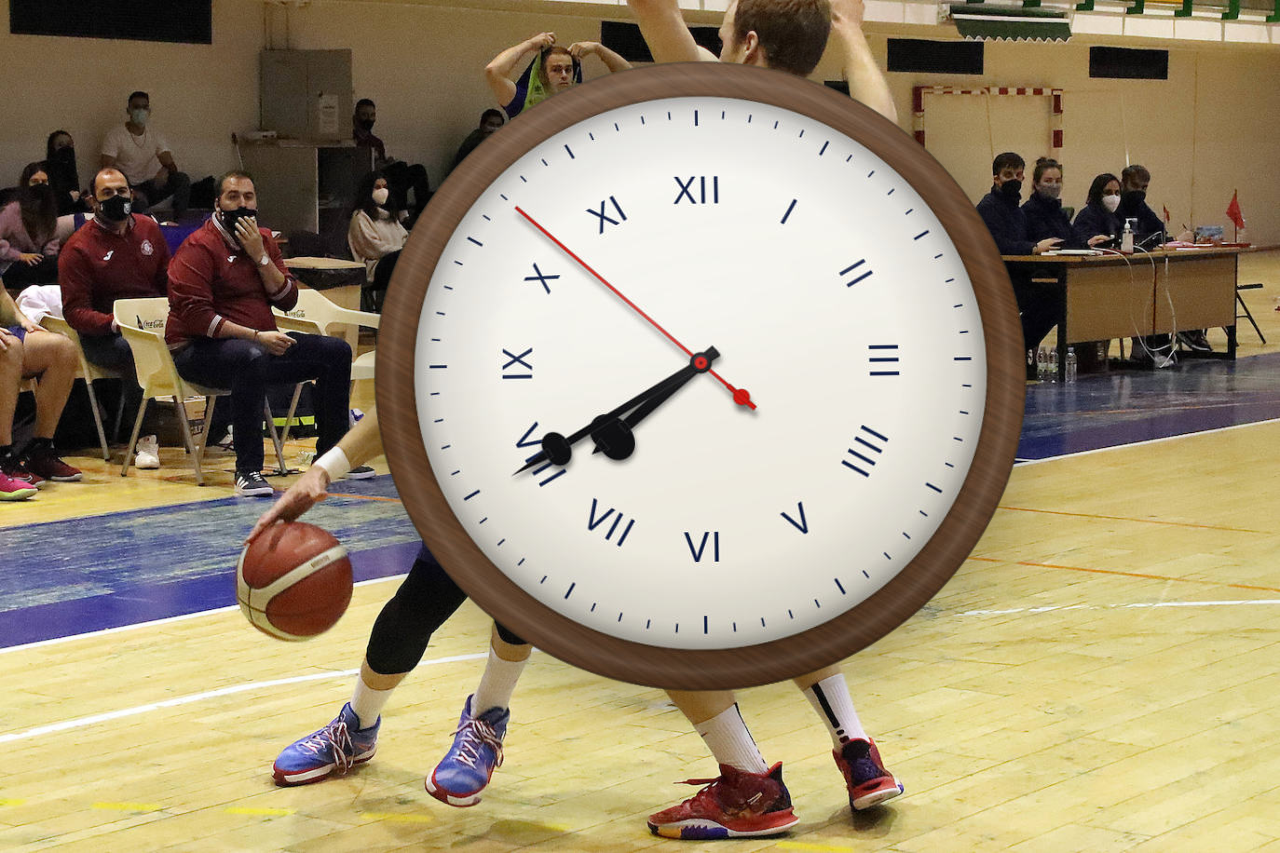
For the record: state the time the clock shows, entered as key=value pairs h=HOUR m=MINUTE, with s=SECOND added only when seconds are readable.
h=7 m=39 s=52
